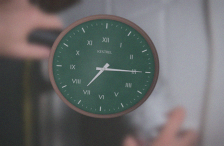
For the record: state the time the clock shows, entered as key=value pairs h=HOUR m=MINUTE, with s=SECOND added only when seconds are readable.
h=7 m=15
